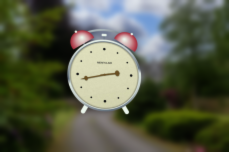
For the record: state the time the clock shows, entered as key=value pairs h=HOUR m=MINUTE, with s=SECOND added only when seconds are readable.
h=2 m=43
